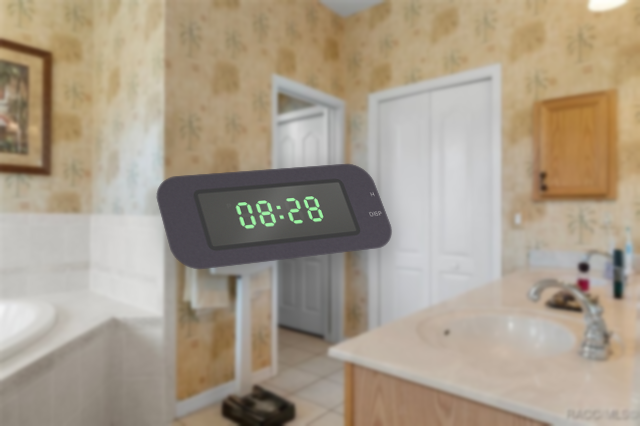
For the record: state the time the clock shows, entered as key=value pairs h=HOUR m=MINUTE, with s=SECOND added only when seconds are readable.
h=8 m=28
